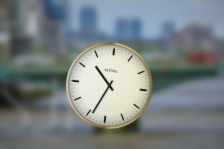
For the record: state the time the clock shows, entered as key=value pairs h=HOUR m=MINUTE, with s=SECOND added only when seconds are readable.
h=10 m=34
